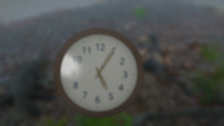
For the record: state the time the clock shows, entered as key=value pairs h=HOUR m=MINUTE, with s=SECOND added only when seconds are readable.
h=5 m=5
